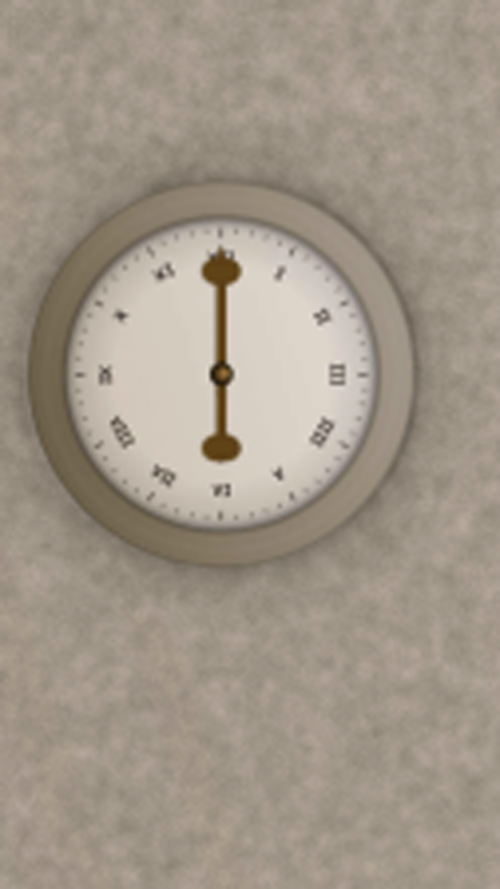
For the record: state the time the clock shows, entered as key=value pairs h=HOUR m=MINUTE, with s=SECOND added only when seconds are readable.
h=6 m=0
